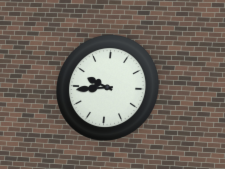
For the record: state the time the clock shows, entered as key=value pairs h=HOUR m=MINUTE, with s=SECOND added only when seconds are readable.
h=9 m=44
